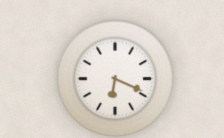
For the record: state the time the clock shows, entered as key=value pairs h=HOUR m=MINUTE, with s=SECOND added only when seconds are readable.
h=6 m=19
